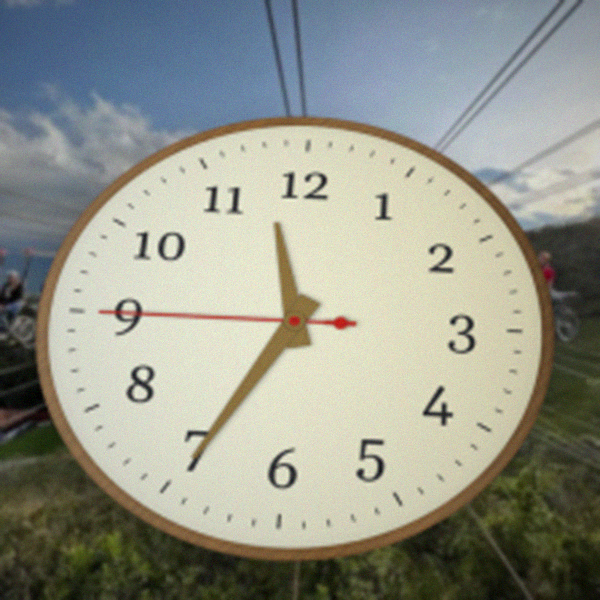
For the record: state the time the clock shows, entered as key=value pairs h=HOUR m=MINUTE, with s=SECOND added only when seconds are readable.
h=11 m=34 s=45
